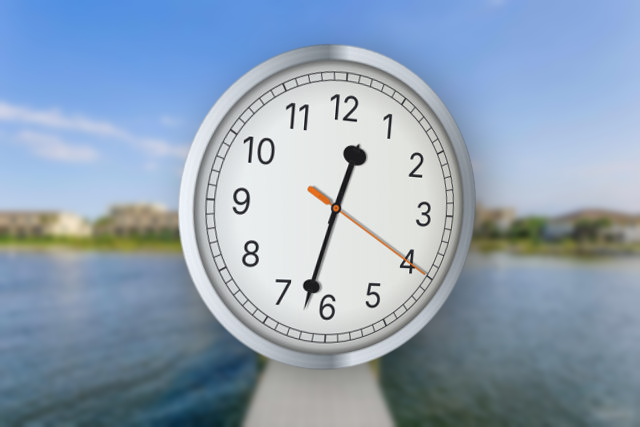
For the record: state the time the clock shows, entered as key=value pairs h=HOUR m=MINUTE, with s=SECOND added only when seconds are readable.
h=12 m=32 s=20
